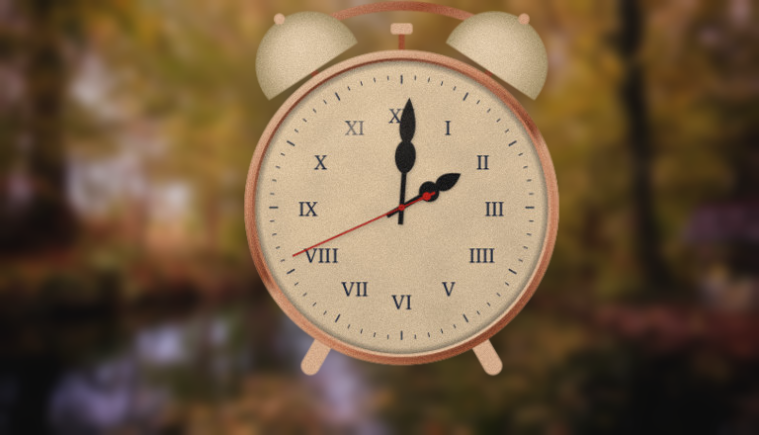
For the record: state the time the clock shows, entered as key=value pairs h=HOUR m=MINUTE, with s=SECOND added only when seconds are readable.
h=2 m=0 s=41
